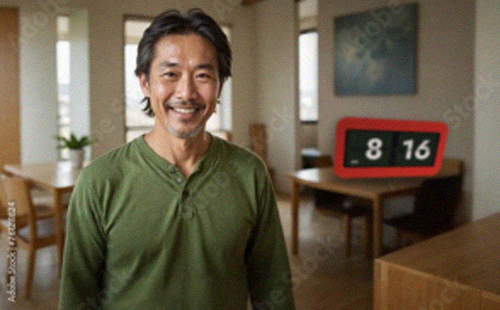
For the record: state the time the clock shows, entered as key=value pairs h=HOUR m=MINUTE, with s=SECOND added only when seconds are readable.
h=8 m=16
